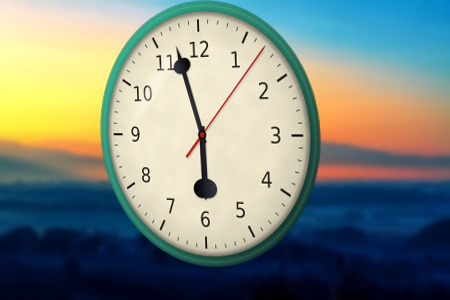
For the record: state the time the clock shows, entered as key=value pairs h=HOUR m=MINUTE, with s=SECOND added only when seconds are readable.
h=5 m=57 s=7
